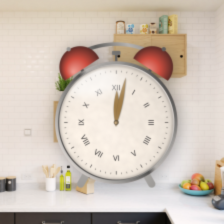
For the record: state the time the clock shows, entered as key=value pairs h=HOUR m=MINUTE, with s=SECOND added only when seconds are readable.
h=12 m=2
